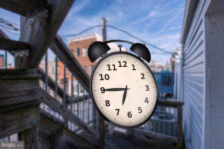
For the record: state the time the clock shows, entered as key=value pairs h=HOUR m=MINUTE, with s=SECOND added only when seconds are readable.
h=6 m=45
